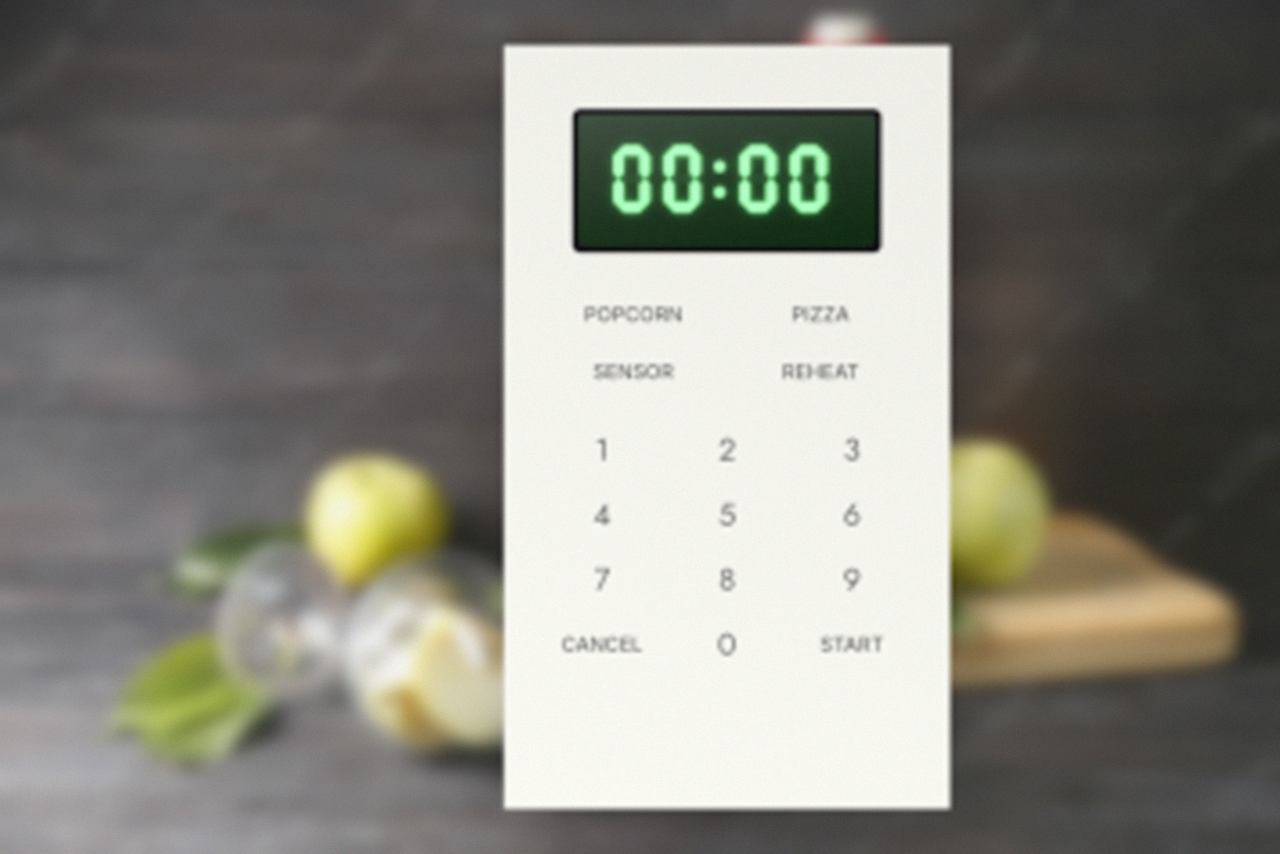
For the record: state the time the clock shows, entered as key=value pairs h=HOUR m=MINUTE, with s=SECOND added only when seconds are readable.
h=0 m=0
